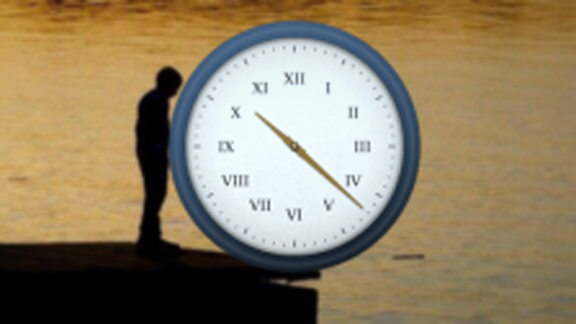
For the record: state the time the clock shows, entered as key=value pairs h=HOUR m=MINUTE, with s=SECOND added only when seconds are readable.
h=10 m=22
